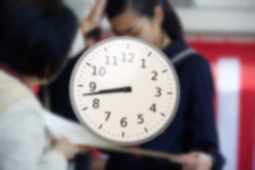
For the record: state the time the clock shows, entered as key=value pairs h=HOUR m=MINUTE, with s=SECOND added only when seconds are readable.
h=8 m=43
